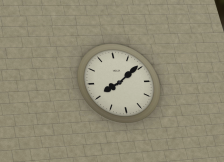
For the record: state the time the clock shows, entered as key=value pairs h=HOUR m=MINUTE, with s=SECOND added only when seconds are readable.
h=8 m=9
